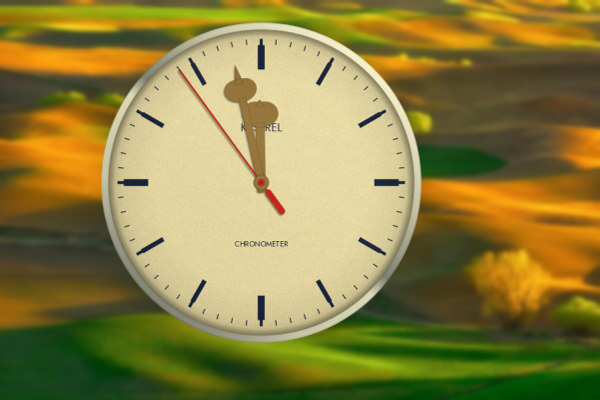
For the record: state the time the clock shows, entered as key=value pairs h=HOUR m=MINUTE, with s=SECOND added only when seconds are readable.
h=11 m=57 s=54
